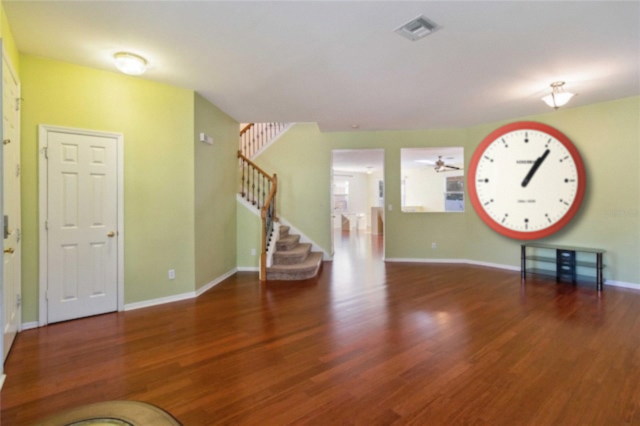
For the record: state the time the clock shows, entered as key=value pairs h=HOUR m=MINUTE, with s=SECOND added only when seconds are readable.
h=1 m=6
